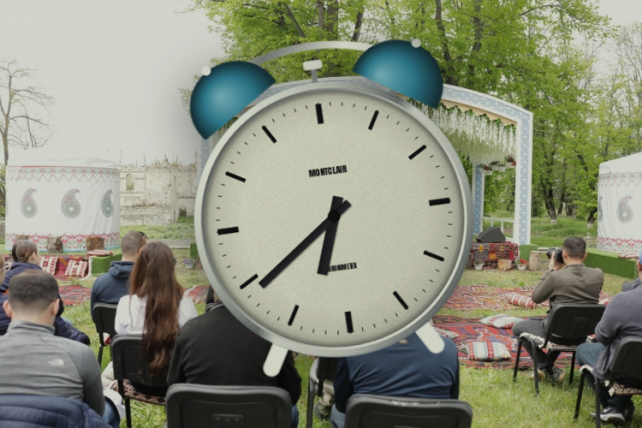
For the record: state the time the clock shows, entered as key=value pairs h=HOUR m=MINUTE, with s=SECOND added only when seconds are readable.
h=6 m=39
